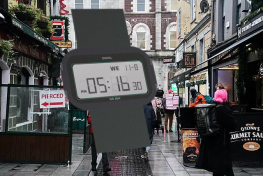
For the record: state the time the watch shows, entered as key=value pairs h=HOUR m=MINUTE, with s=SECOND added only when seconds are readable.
h=5 m=16 s=30
